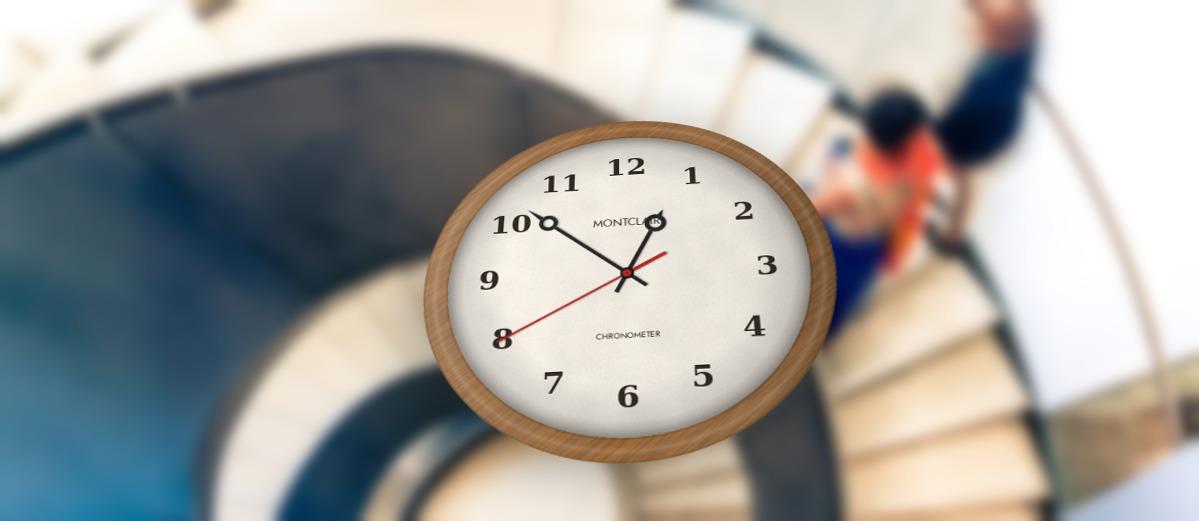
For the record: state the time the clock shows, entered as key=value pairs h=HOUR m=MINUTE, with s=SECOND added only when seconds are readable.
h=12 m=51 s=40
